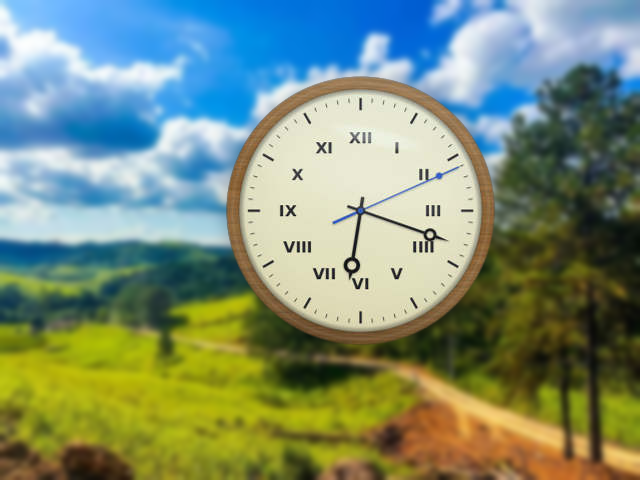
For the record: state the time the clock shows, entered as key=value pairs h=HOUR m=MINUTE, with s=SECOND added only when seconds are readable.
h=6 m=18 s=11
